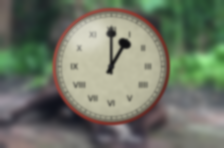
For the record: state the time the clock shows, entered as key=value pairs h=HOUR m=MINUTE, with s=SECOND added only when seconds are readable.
h=1 m=0
